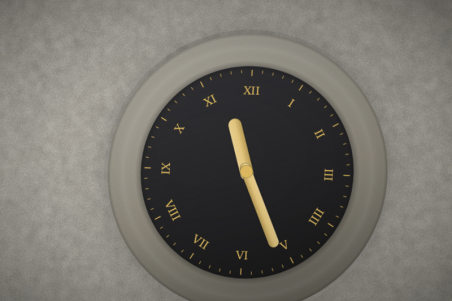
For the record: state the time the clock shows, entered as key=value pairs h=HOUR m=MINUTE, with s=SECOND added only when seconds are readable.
h=11 m=26
